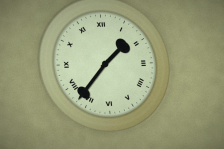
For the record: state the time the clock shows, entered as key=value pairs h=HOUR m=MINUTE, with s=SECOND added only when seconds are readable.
h=1 m=37
